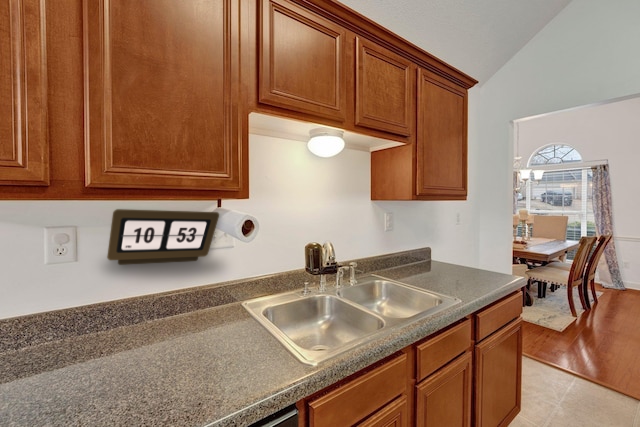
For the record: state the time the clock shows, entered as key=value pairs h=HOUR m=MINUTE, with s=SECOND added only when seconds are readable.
h=10 m=53
